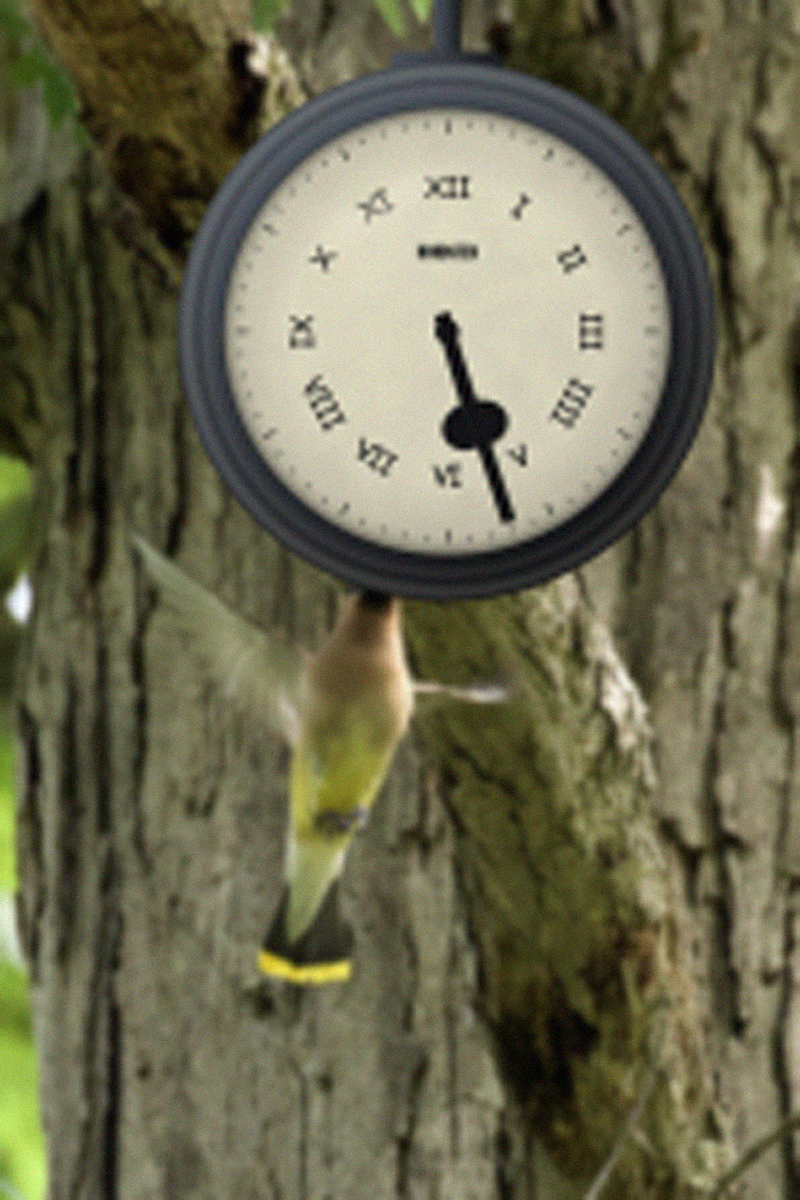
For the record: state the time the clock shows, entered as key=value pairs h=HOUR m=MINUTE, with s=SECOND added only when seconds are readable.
h=5 m=27
